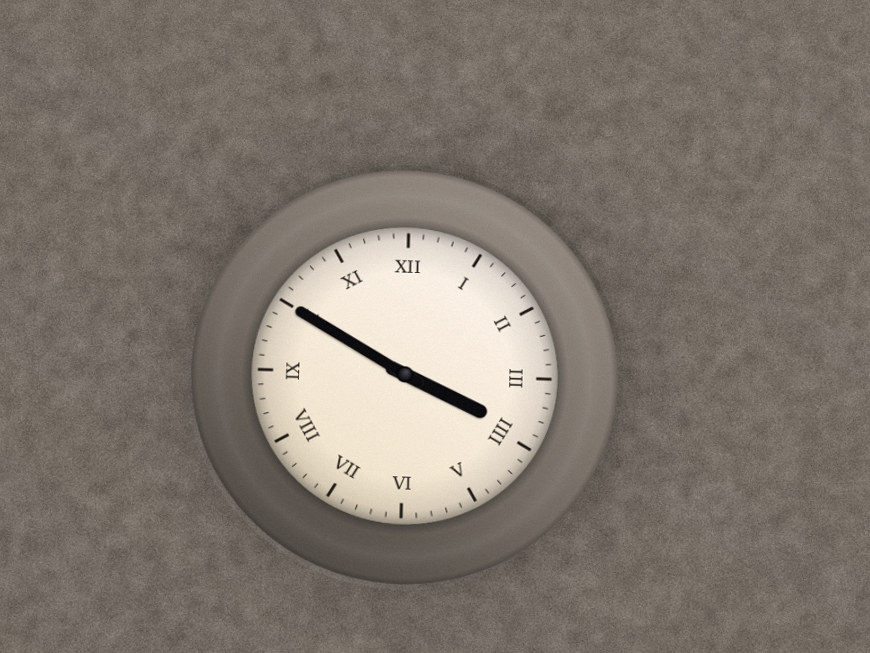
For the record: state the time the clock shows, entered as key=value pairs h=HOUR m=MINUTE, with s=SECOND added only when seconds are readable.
h=3 m=50
